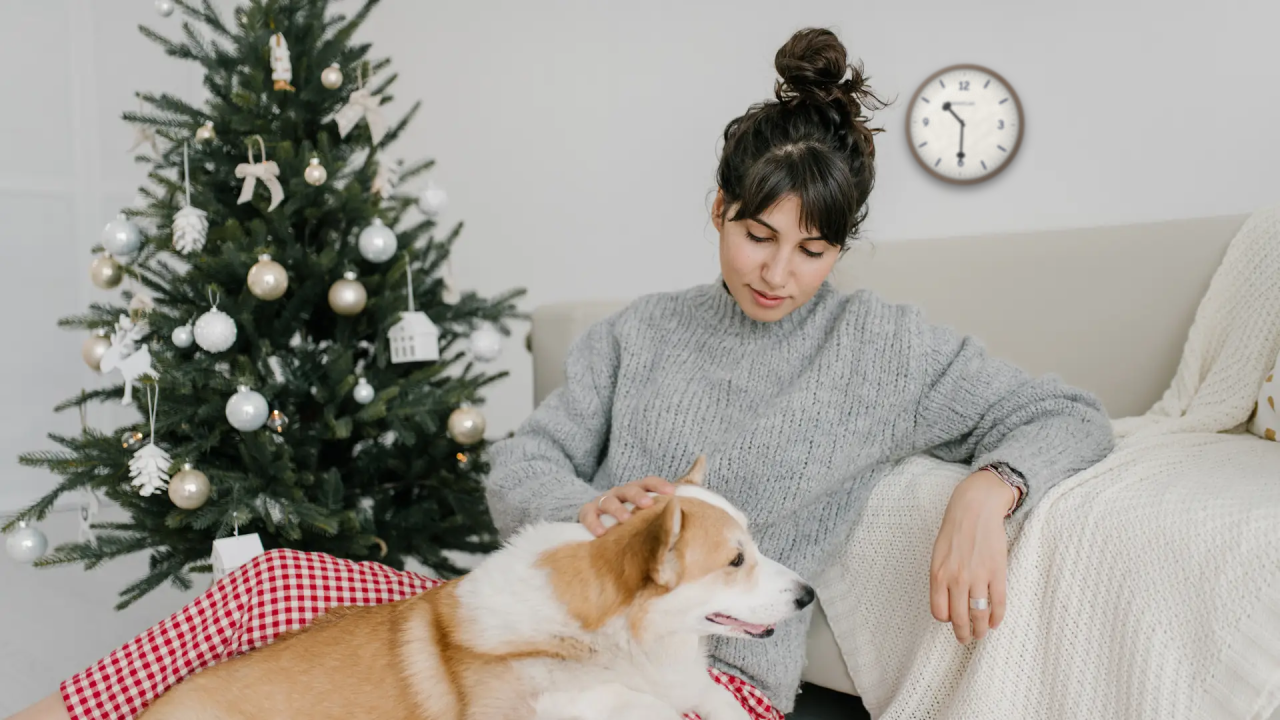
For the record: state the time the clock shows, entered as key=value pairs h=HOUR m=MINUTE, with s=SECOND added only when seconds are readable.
h=10 m=30
